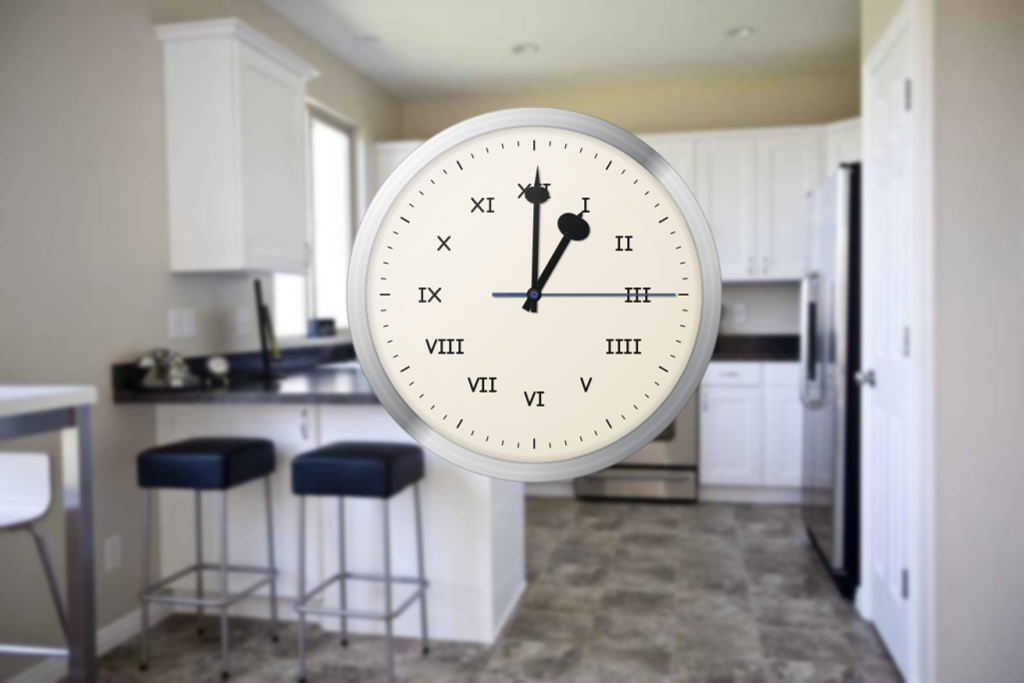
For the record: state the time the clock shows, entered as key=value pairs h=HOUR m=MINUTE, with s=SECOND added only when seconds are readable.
h=1 m=0 s=15
